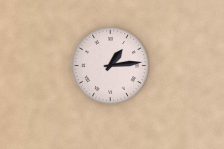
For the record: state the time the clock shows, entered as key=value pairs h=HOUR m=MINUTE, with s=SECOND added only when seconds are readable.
h=1 m=14
